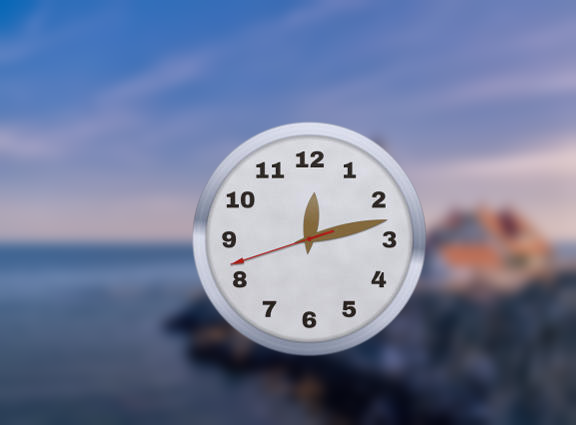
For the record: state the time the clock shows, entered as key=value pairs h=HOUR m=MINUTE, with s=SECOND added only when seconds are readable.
h=12 m=12 s=42
